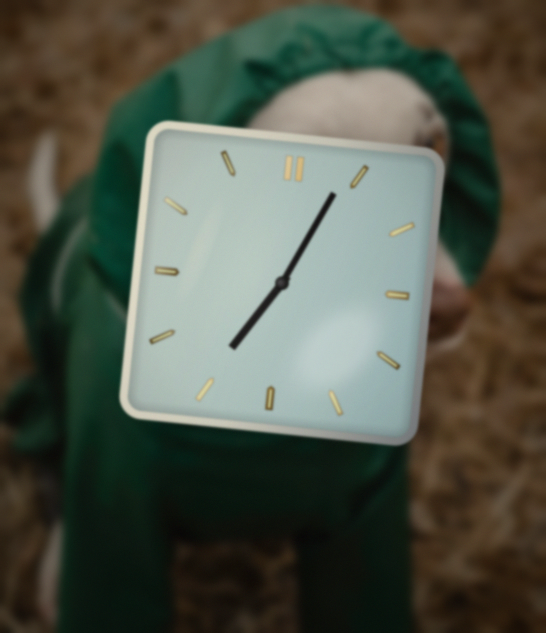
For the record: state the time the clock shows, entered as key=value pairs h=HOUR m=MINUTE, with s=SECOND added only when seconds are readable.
h=7 m=4
